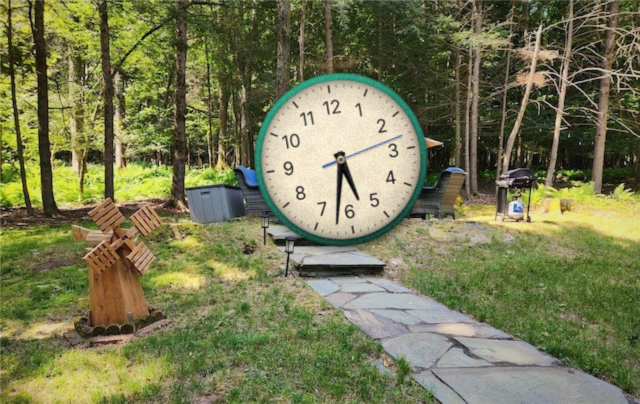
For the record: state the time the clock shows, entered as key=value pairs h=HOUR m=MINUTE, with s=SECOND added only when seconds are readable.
h=5 m=32 s=13
